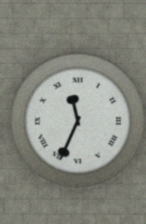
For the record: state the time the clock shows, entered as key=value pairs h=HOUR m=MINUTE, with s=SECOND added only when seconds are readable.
h=11 m=34
